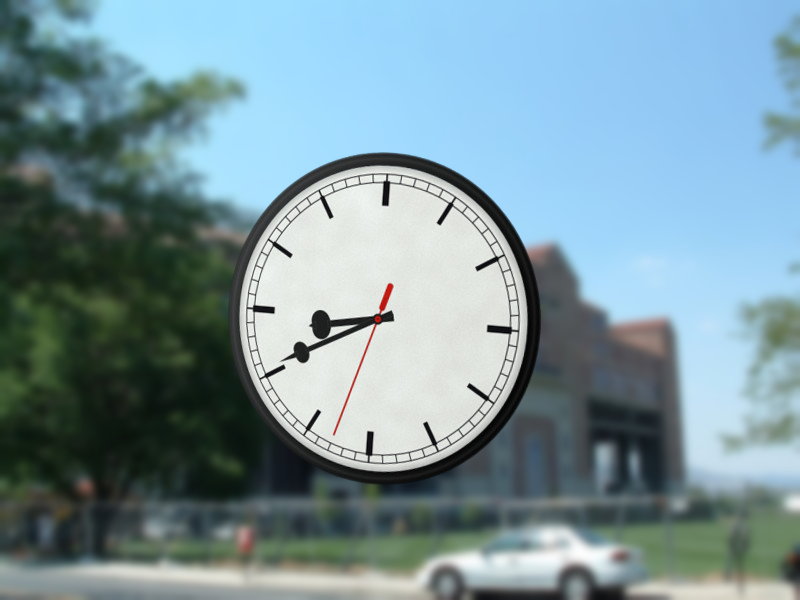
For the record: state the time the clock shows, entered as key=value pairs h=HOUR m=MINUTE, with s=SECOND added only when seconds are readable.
h=8 m=40 s=33
